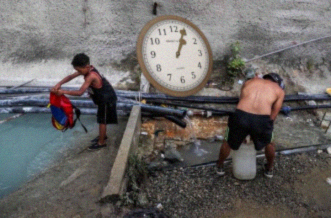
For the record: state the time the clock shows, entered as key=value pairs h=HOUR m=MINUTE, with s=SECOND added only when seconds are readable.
h=1 m=4
